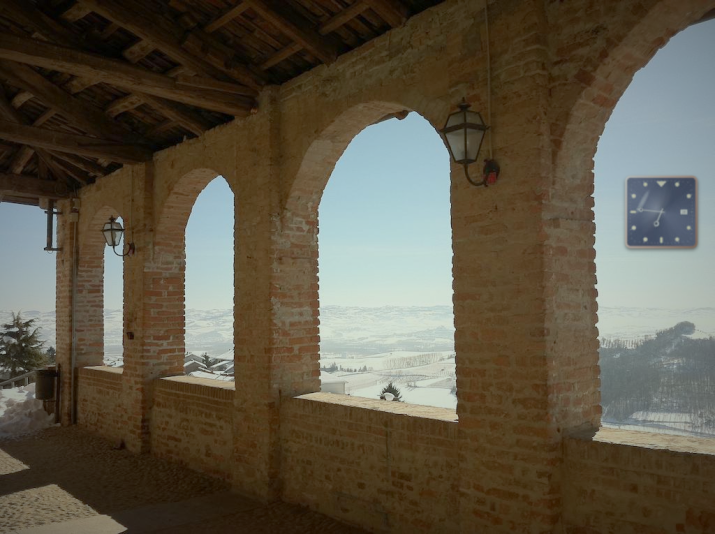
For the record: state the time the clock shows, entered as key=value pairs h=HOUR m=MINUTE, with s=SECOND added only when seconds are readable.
h=6 m=46
